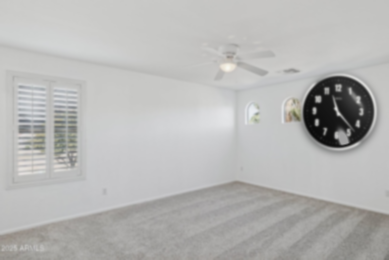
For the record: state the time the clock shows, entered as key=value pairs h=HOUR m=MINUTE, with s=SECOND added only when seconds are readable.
h=11 m=23
